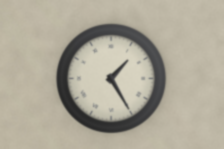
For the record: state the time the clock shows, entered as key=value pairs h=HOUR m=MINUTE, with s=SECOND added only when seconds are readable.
h=1 m=25
